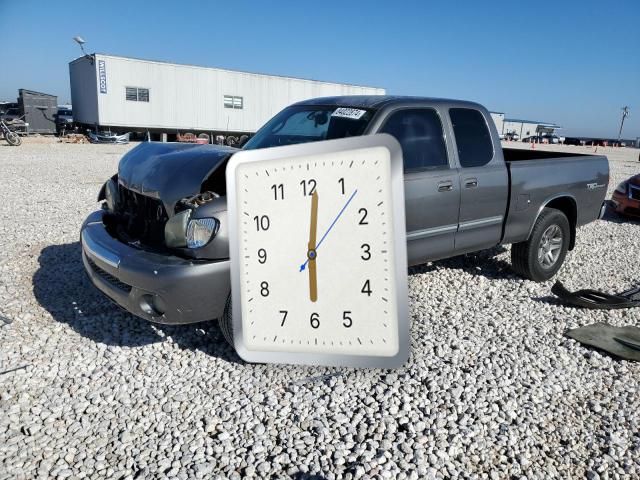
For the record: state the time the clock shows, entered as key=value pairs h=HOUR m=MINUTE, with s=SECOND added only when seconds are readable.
h=6 m=1 s=7
